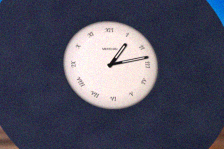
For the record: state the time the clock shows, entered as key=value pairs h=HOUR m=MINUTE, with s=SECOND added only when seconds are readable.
h=1 m=13
